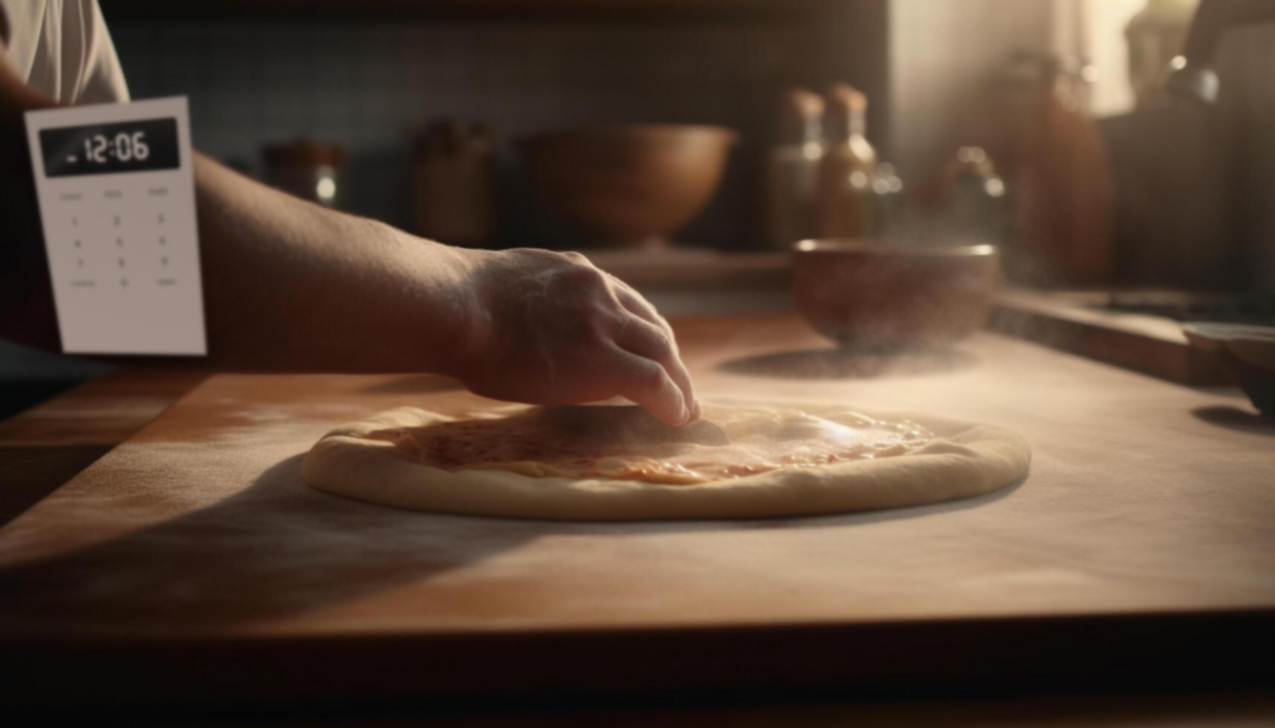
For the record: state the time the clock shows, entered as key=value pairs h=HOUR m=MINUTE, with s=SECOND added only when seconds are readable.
h=12 m=6
